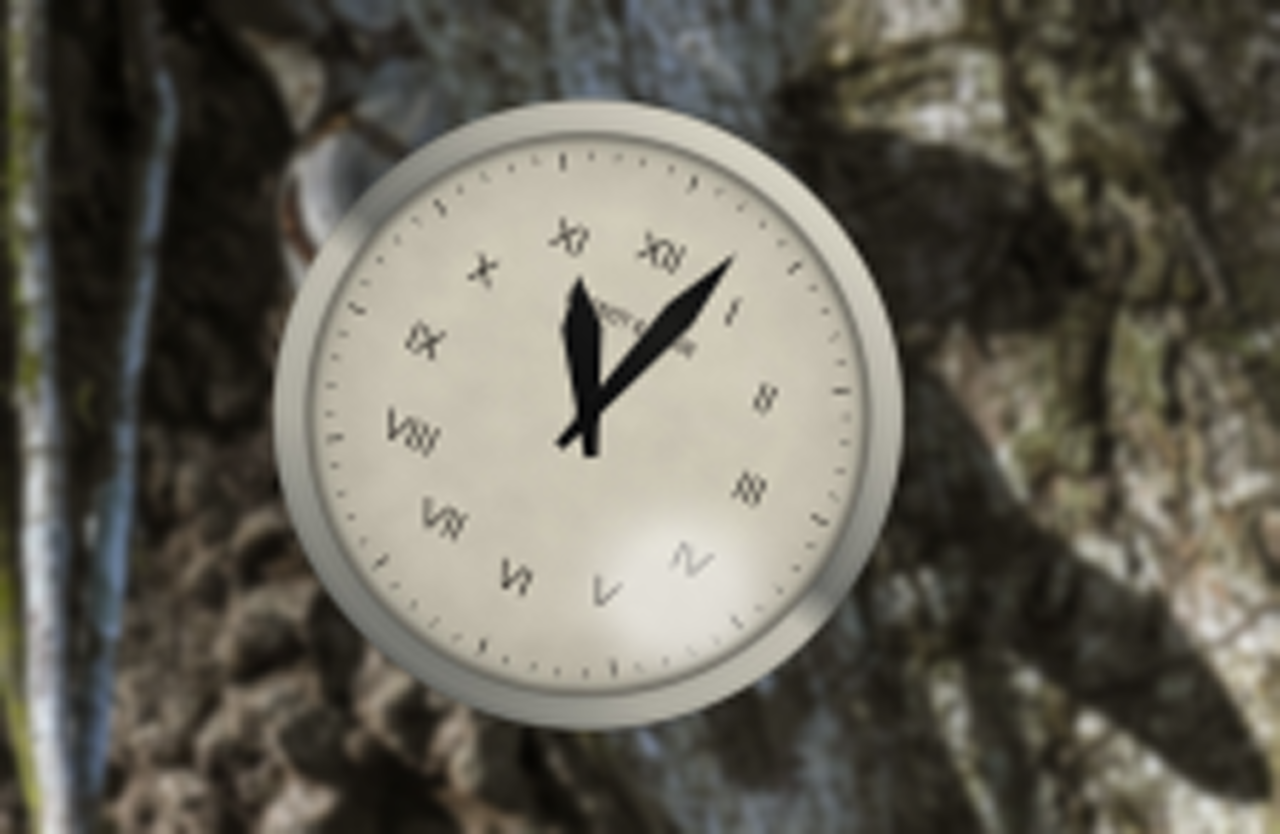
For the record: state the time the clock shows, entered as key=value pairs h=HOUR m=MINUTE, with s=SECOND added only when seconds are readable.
h=11 m=3
